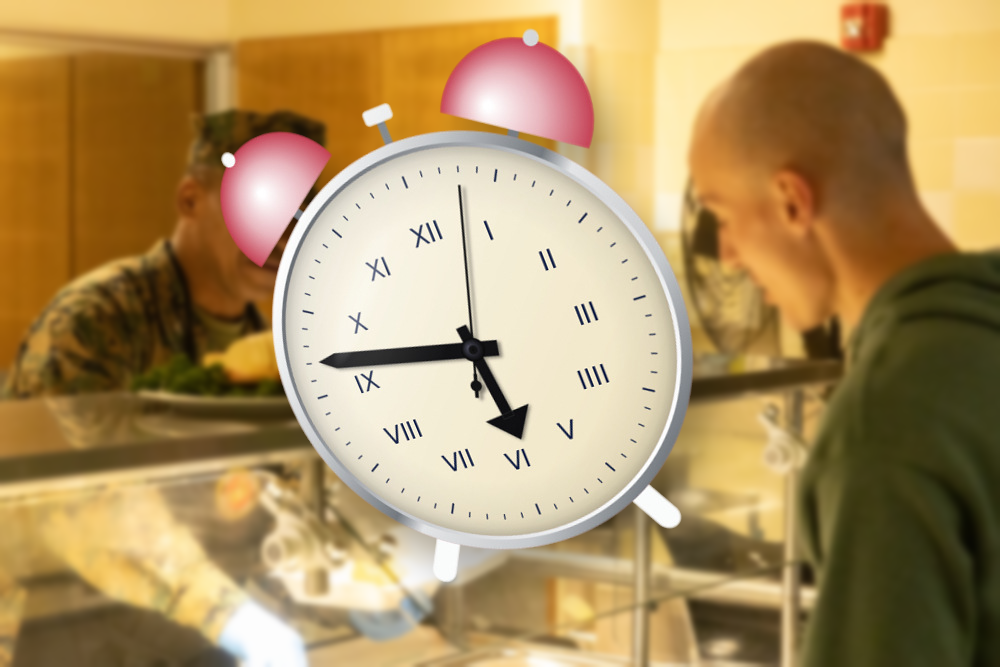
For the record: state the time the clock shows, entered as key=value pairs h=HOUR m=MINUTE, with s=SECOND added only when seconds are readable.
h=5 m=47 s=3
